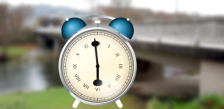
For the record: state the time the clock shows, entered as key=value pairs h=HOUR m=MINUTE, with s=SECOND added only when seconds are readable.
h=5 m=59
